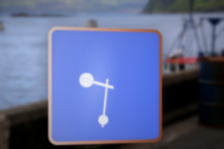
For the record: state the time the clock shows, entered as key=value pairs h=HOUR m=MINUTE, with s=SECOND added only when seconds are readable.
h=9 m=31
